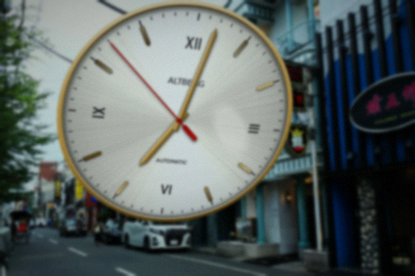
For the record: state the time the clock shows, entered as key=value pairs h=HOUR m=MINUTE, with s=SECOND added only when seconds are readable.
h=7 m=1 s=52
